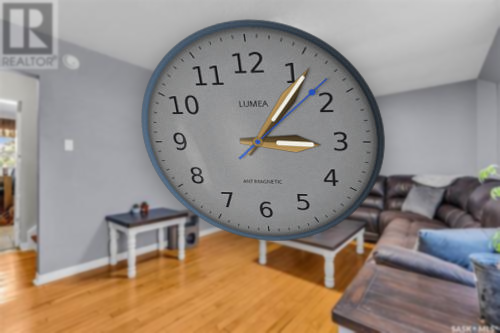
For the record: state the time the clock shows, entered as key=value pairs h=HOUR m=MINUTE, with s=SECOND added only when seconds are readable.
h=3 m=6 s=8
